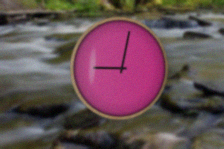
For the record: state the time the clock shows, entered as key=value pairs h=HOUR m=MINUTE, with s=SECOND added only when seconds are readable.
h=9 m=2
